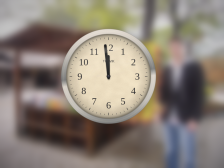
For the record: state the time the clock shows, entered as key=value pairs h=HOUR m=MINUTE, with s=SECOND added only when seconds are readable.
h=11 m=59
